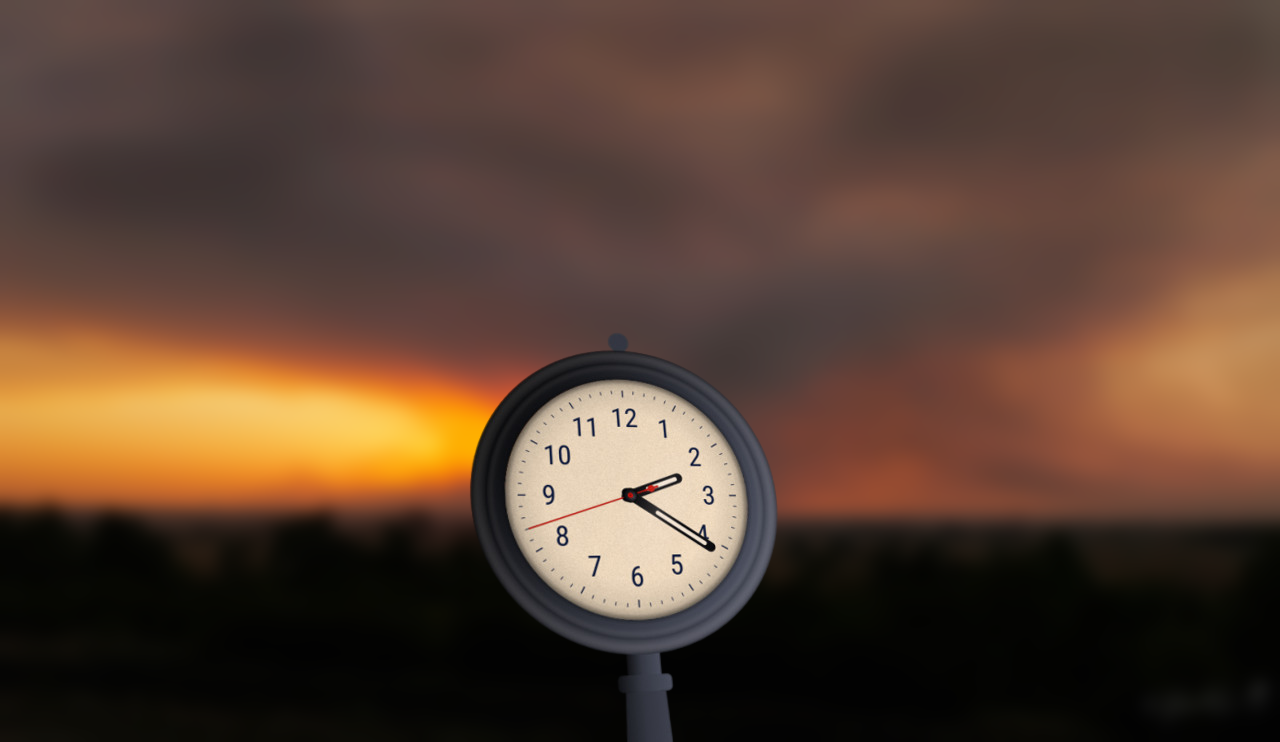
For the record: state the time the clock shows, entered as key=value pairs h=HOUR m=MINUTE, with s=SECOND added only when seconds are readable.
h=2 m=20 s=42
